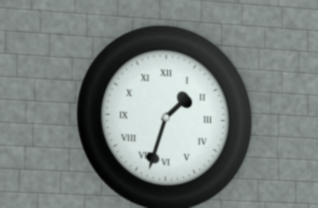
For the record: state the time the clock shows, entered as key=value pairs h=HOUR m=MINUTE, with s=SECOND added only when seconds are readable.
h=1 m=33
